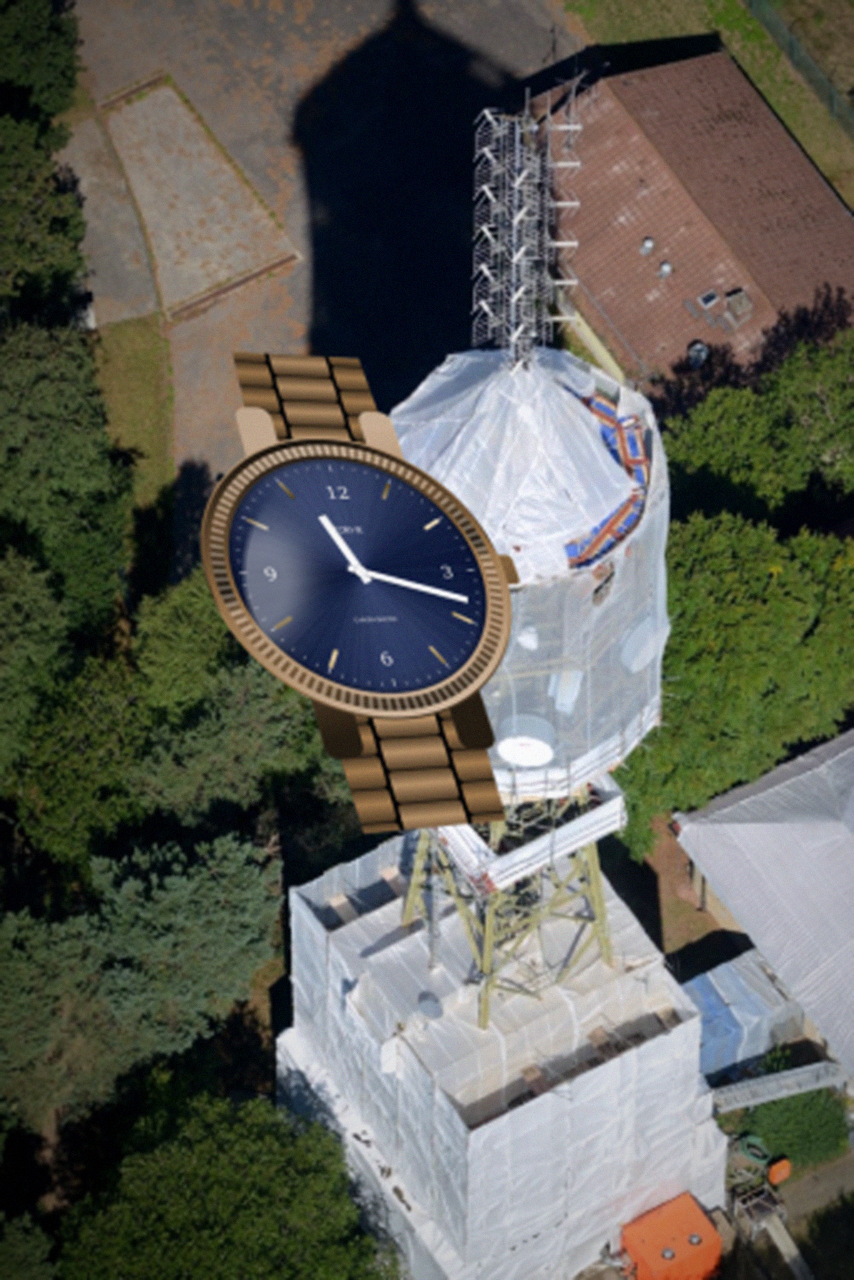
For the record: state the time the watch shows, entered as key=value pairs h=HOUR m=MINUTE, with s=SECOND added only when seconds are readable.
h=11 m=18
